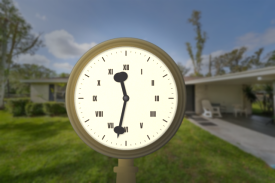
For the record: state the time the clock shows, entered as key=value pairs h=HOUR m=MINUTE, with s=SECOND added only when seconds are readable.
h=11 m=32
